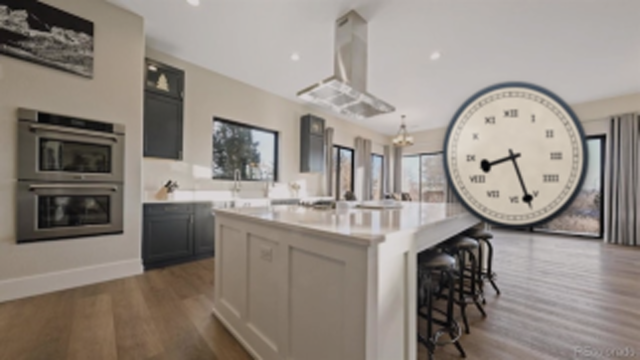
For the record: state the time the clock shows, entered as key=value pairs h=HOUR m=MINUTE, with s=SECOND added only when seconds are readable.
h=8 m=27
